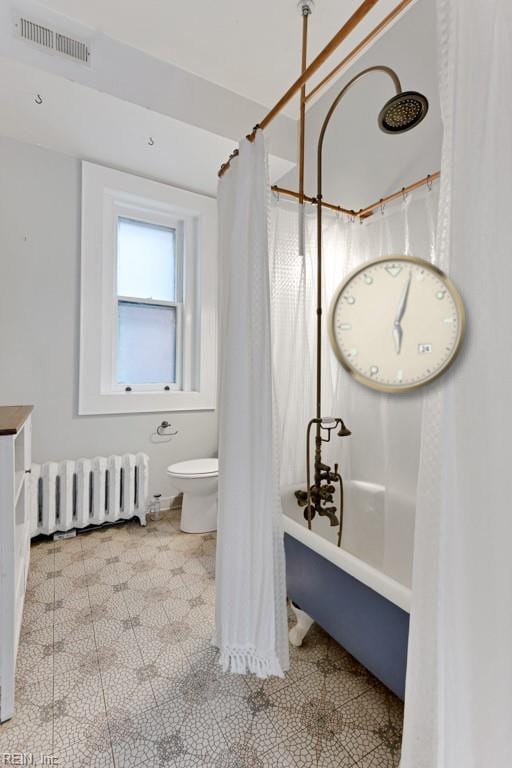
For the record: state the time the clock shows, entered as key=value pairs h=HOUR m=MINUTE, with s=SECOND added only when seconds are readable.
h=6 m=3
